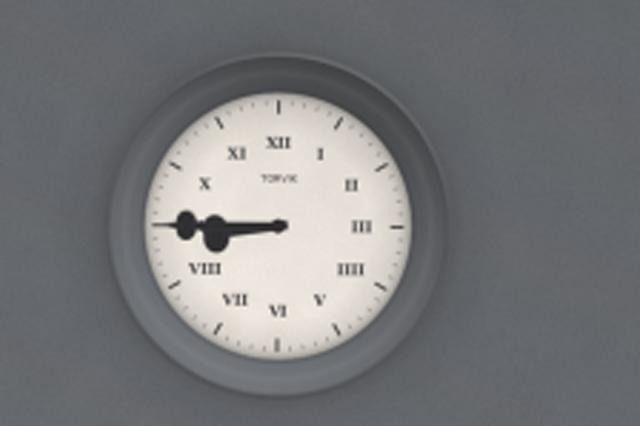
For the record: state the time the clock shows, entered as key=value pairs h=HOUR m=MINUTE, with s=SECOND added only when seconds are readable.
h=8 m=45
